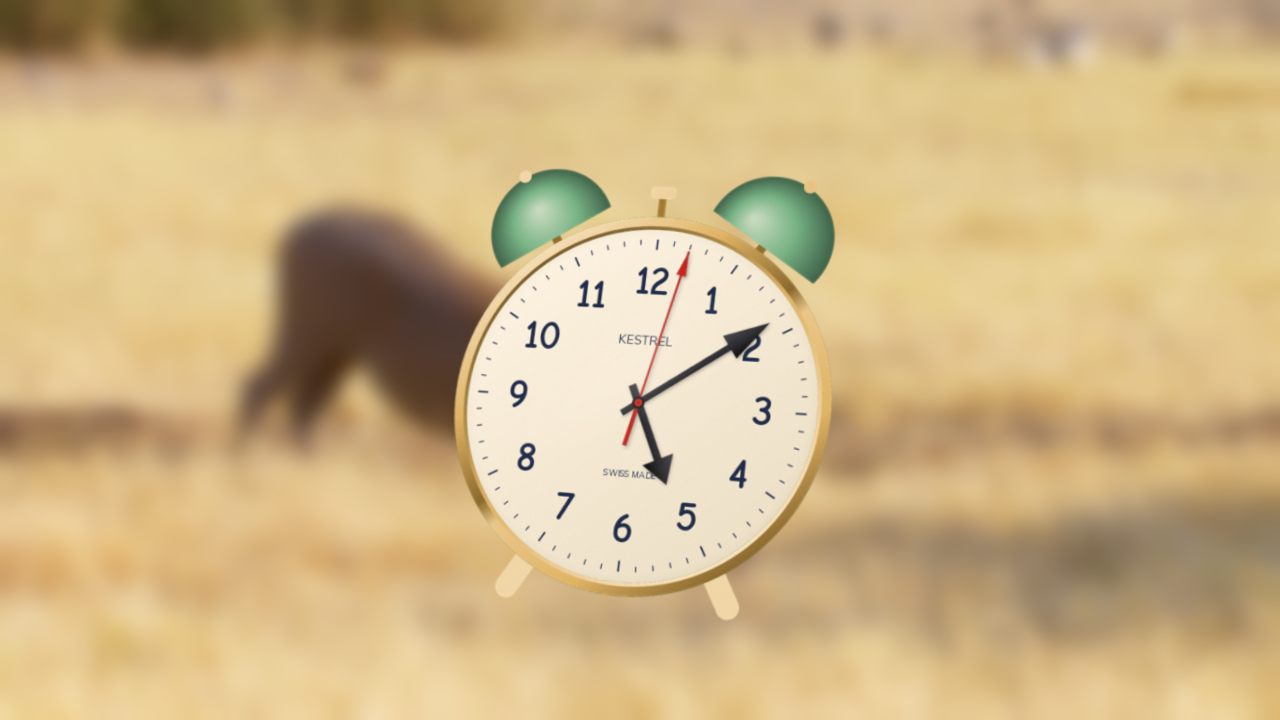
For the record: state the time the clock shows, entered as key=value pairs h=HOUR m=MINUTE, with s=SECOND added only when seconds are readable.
h=5 m=9 s=2
